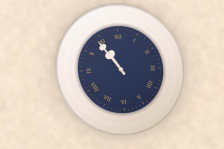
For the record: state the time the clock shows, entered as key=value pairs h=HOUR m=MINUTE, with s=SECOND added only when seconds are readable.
h=10 m=54
